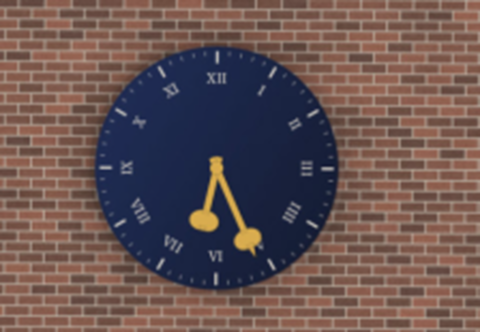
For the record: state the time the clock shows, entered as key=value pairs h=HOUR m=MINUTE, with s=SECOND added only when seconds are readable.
h=6 m=26
